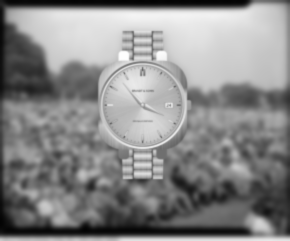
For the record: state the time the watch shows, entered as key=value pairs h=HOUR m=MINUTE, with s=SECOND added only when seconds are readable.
h=3 m=53
